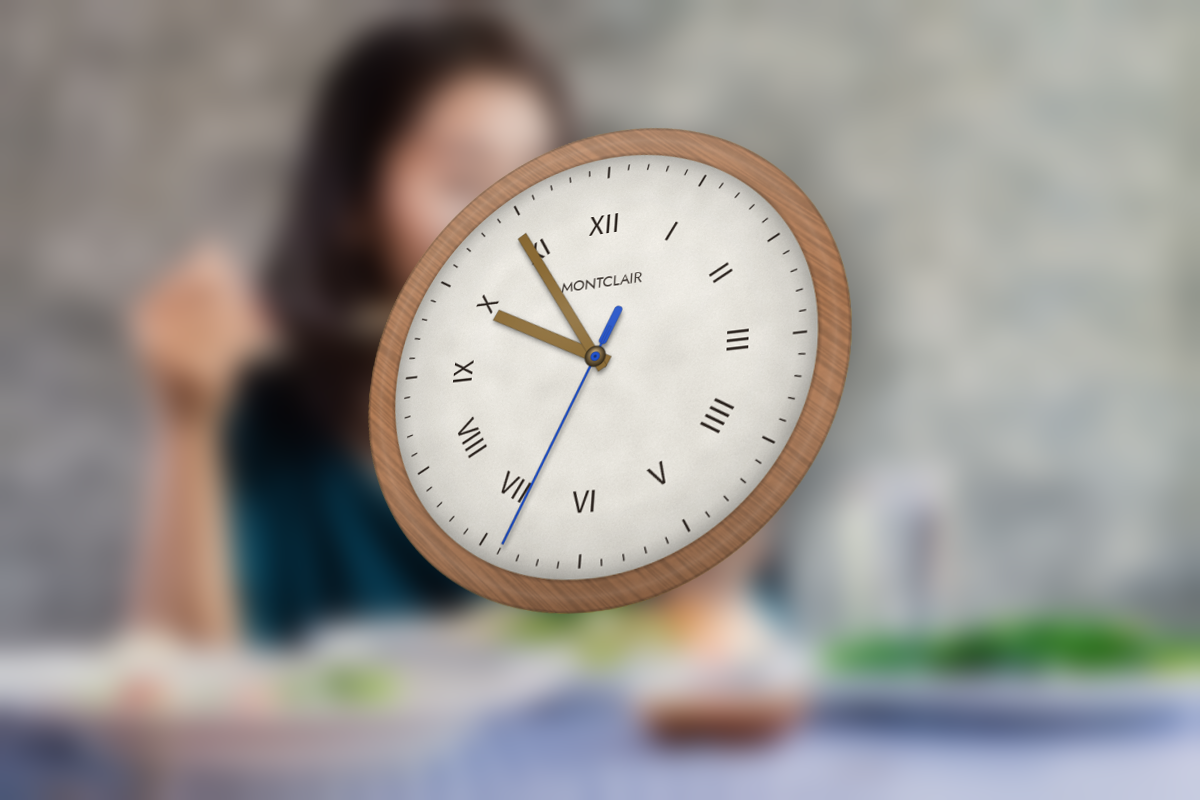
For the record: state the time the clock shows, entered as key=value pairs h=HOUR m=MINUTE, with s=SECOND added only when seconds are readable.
h=9 m=54 s=34
